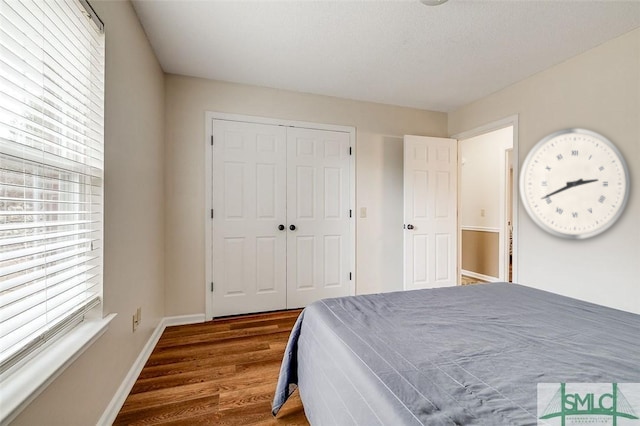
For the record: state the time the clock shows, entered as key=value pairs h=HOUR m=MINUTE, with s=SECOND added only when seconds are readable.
h=2 m=41
